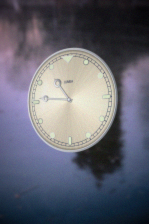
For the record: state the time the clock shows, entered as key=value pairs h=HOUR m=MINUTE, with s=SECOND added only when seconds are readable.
h=10 m=46
